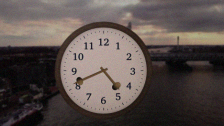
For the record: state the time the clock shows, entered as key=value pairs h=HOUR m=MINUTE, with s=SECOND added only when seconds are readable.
h=4 m=41
